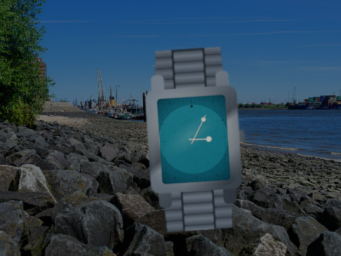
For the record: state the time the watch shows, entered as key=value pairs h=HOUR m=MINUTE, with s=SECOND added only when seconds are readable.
h=3 m=5
